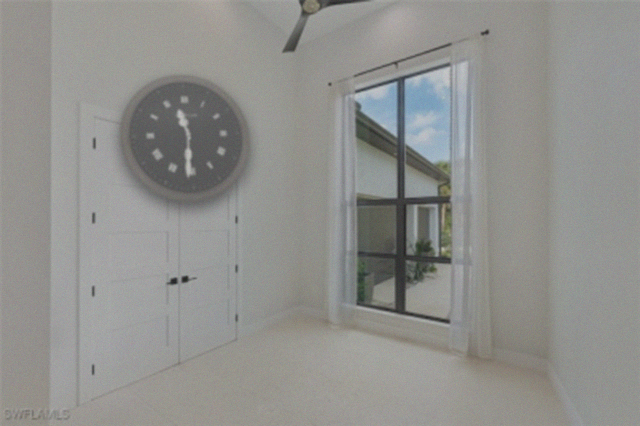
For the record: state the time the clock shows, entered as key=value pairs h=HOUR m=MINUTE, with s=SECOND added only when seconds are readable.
h=11 m=31
